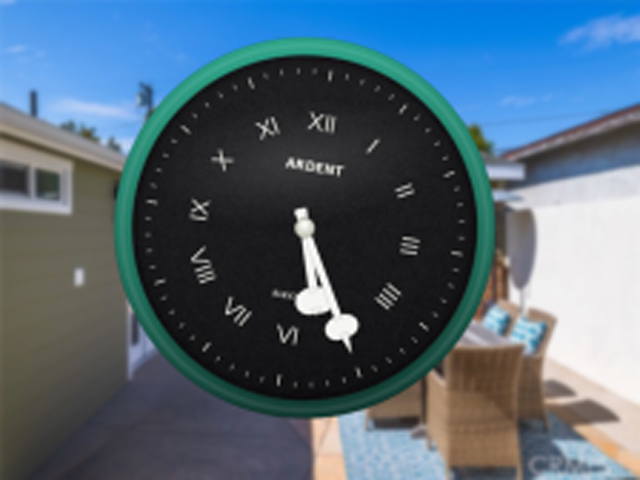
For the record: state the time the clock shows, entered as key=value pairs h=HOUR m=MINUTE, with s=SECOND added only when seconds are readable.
h=5 m=25
